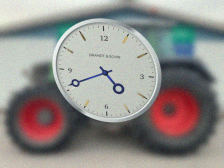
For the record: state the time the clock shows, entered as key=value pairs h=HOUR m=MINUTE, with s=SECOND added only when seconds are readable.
h=4 m=41
